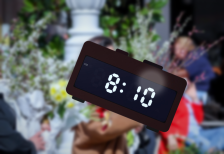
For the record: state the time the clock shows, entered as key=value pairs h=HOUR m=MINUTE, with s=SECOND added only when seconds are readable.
h=8 m=10
